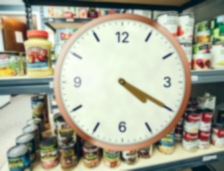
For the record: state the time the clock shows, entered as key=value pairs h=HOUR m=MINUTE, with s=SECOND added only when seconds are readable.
h=4 m=20
